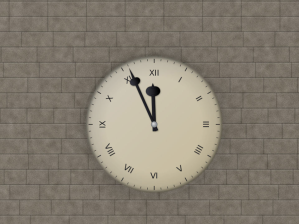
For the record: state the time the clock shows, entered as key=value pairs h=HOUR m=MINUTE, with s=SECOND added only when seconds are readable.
h=11 m=56
